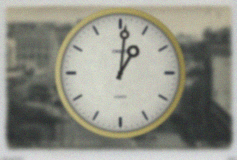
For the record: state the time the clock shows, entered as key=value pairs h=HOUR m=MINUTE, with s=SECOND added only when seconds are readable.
h=1 m=1
